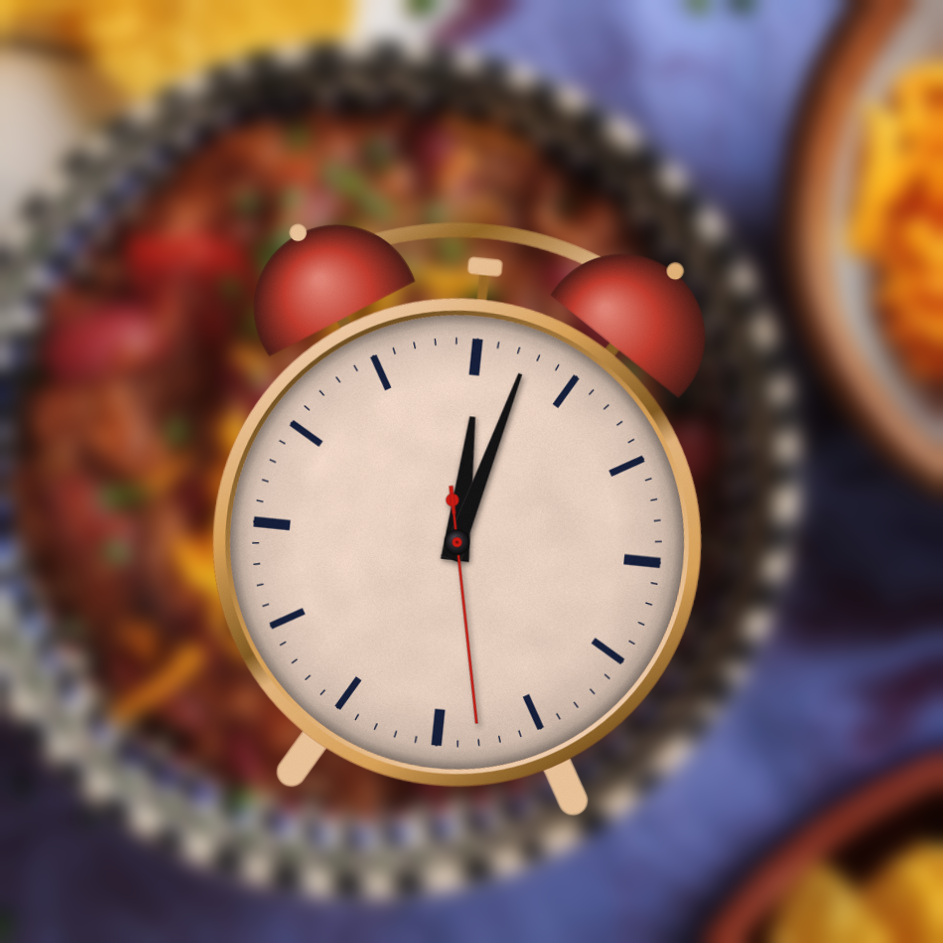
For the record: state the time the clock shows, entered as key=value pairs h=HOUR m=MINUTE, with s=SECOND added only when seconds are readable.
h=12 m=2 s=28
